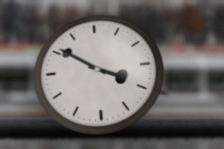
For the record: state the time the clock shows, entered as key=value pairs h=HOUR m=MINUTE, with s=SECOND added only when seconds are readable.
h=3 m=51
